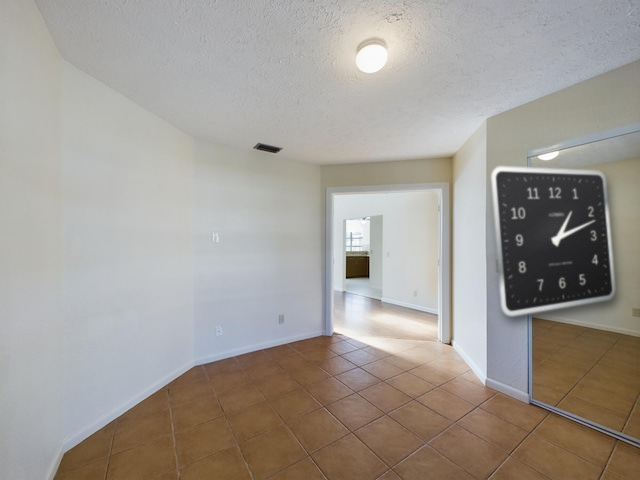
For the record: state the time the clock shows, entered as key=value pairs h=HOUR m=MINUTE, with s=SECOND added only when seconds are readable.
h=1 m=12
